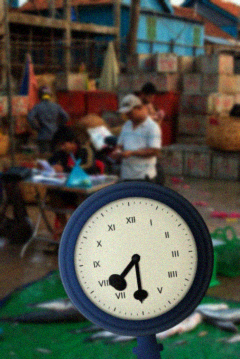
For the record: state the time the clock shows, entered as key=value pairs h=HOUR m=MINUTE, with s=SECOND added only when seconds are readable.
h=7 m=30
